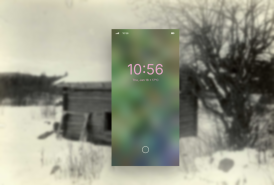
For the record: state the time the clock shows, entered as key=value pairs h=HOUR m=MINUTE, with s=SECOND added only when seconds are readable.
h=10 m=56
